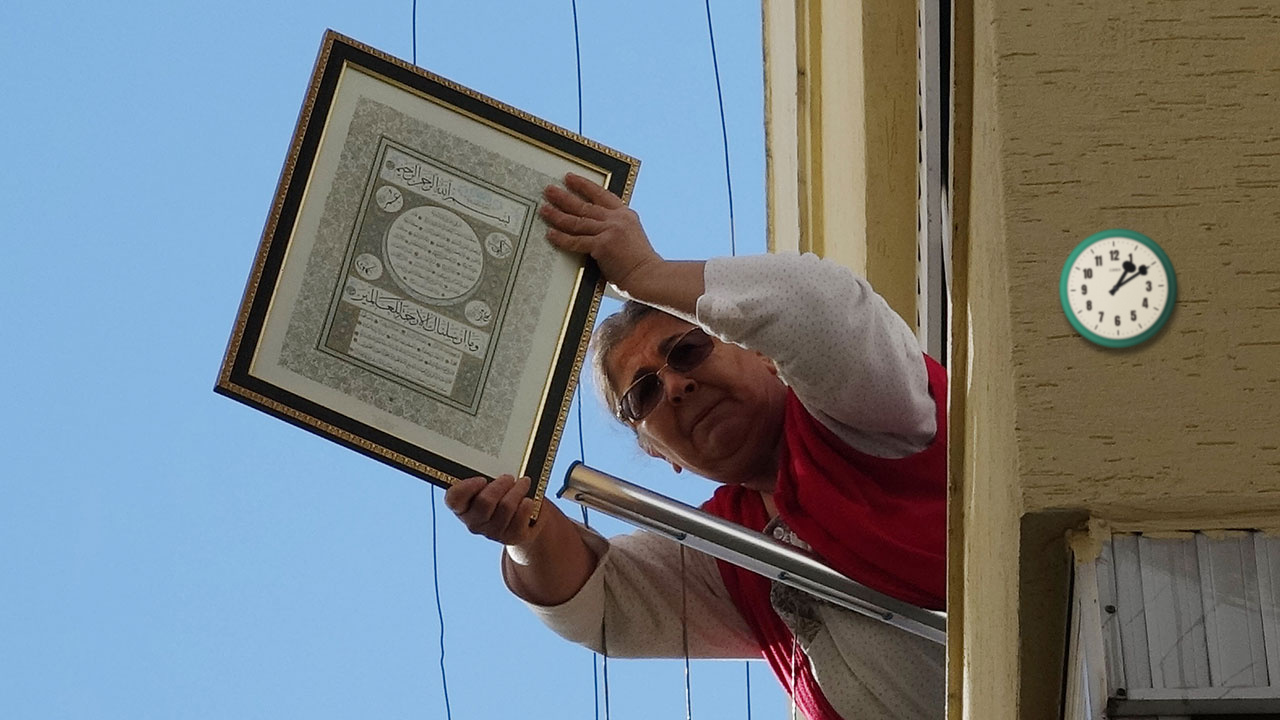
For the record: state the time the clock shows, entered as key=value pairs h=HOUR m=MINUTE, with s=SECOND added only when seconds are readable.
h=1 m=10
